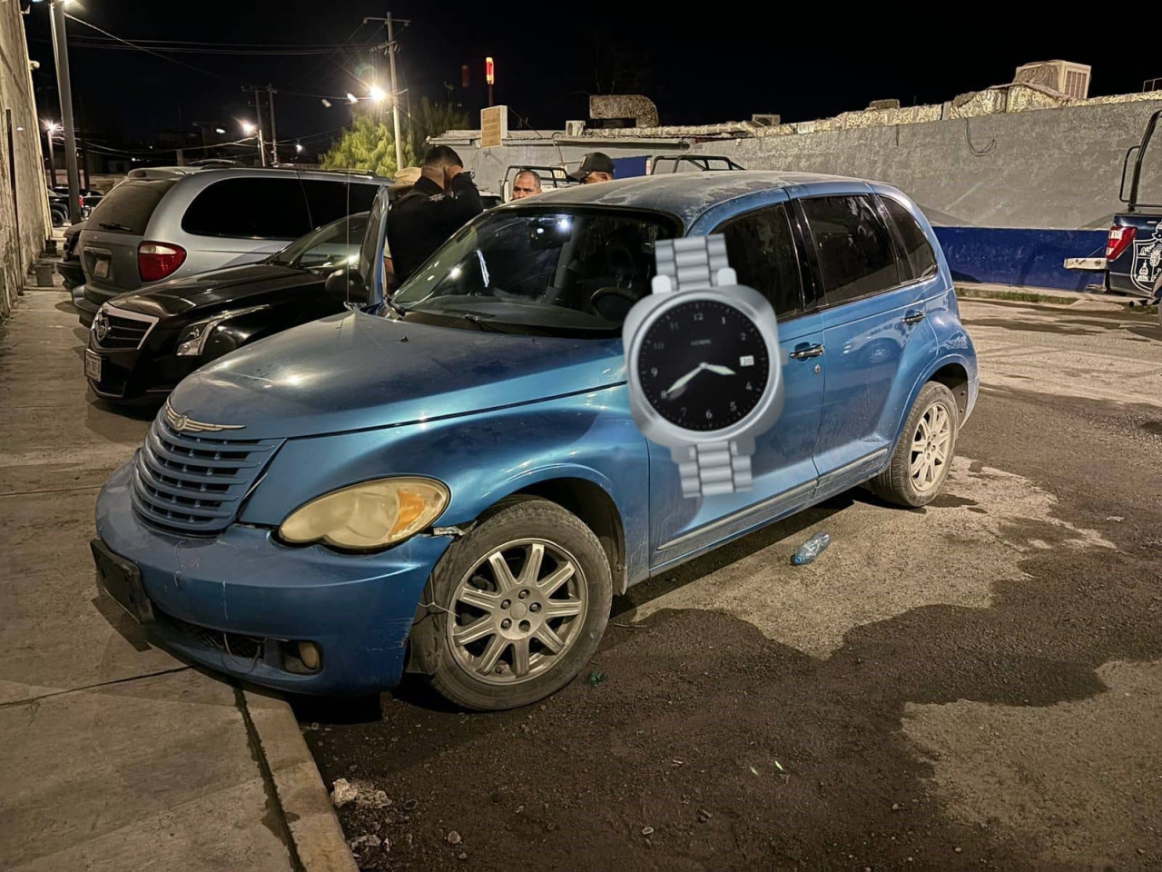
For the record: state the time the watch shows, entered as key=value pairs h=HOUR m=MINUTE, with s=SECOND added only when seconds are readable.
h=3 m=40
